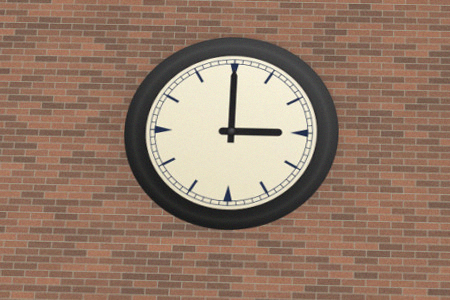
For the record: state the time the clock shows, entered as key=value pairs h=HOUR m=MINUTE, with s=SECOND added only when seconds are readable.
h=3 m=0
